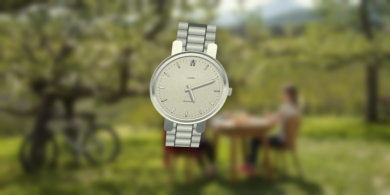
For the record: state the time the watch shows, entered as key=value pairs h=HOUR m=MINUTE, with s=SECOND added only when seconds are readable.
h=5 m=11
